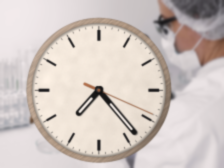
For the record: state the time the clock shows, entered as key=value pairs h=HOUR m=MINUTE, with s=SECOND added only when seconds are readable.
h=7 m=23 s=19
